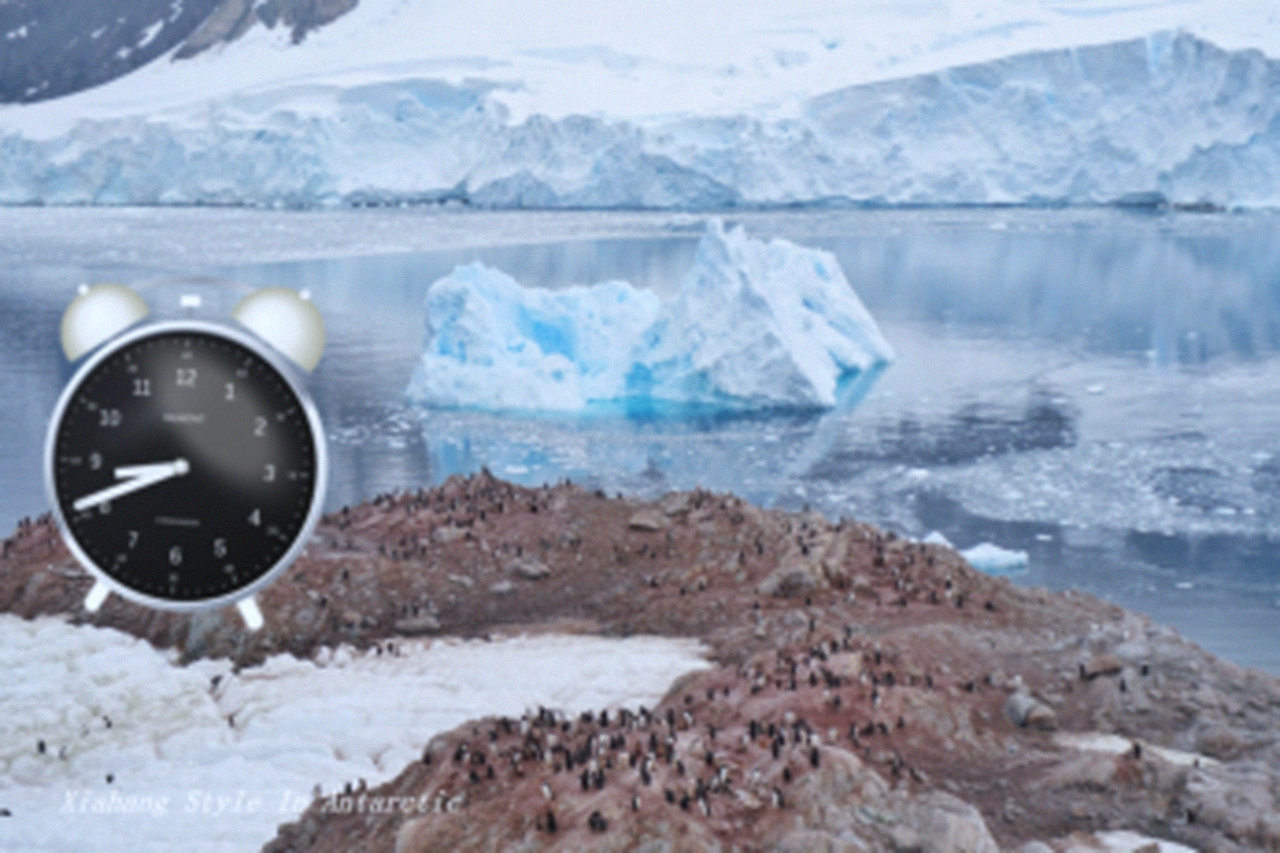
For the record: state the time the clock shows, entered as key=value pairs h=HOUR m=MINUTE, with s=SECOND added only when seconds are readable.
h=8 m=41
